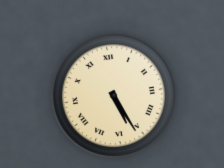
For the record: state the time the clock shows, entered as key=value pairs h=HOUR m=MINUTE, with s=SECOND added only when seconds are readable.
h=5 m=26
